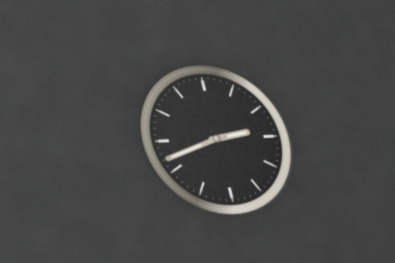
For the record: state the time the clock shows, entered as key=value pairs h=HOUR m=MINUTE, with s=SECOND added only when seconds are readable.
h=2 m=42
